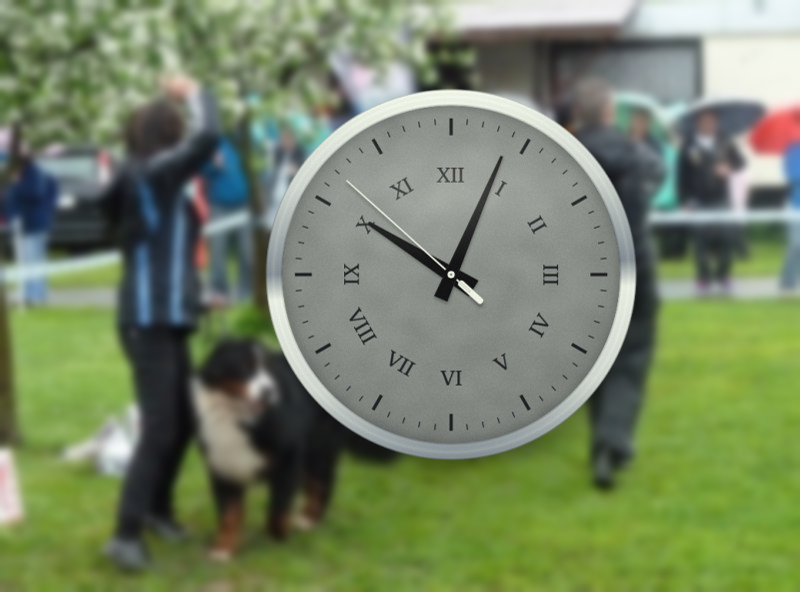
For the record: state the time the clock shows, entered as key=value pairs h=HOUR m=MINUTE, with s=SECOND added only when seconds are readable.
h=10 m=3 s=52
